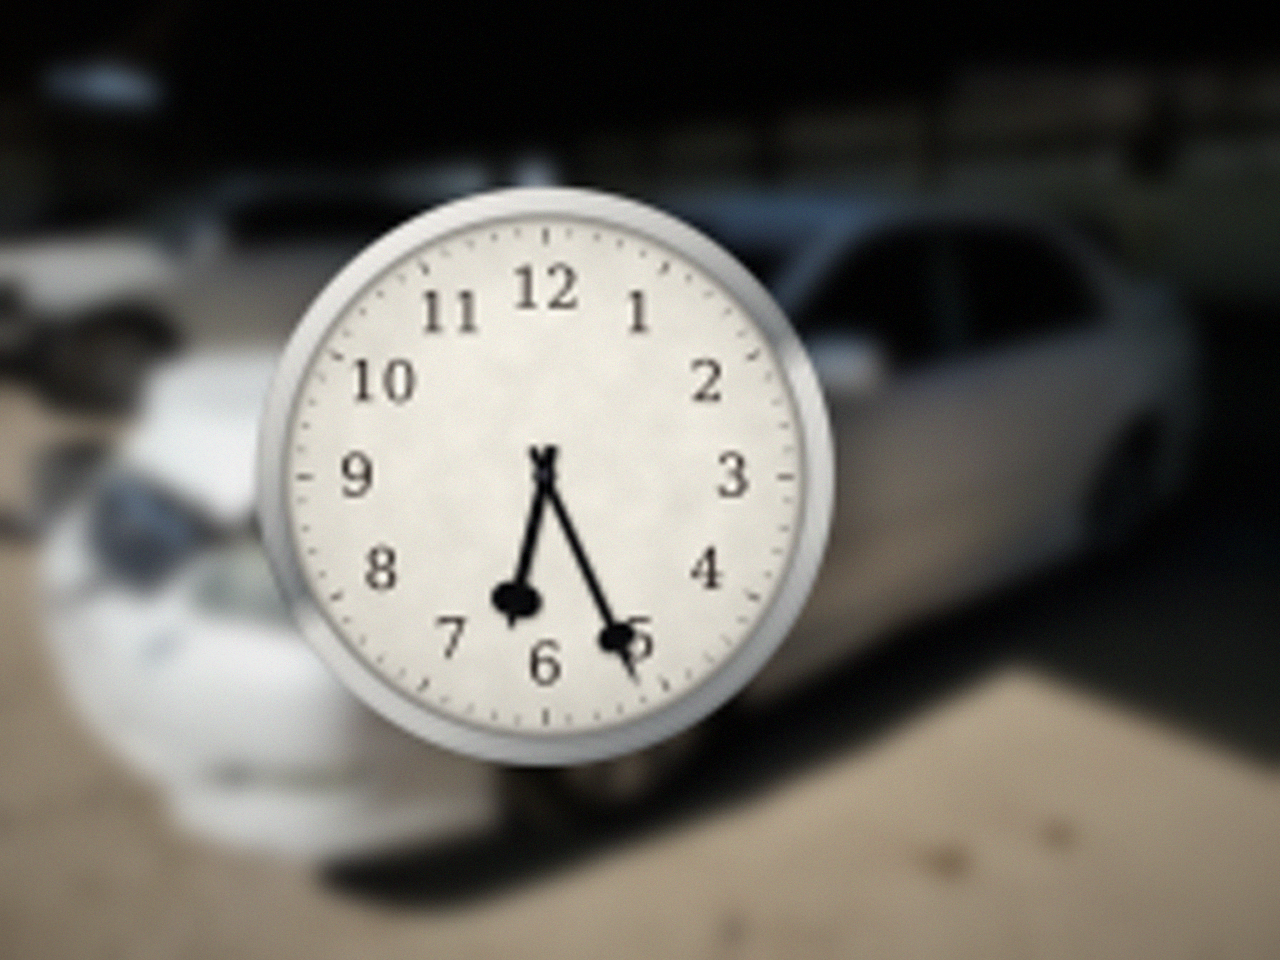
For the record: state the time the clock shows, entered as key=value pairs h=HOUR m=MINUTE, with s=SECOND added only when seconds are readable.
h=6 m=26
